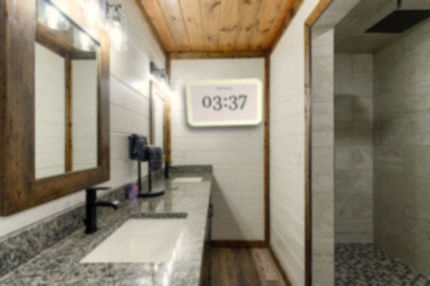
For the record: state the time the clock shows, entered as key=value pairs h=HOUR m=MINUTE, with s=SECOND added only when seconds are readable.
h=3 m=37
